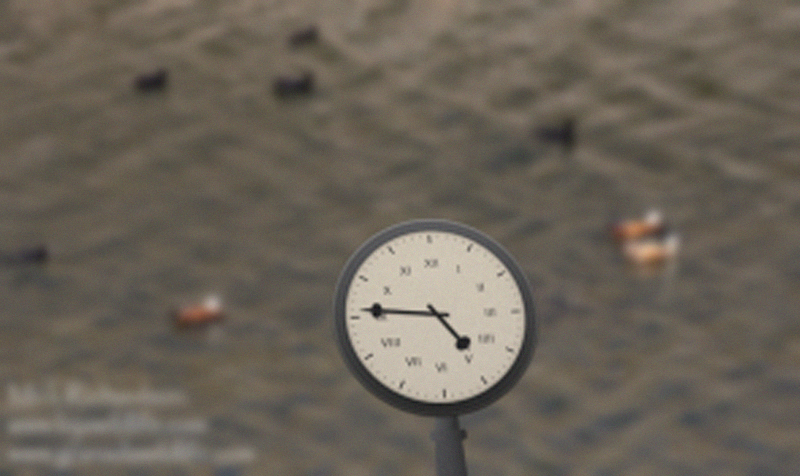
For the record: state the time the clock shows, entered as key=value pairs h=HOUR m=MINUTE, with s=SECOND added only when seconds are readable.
h=4 m=46
